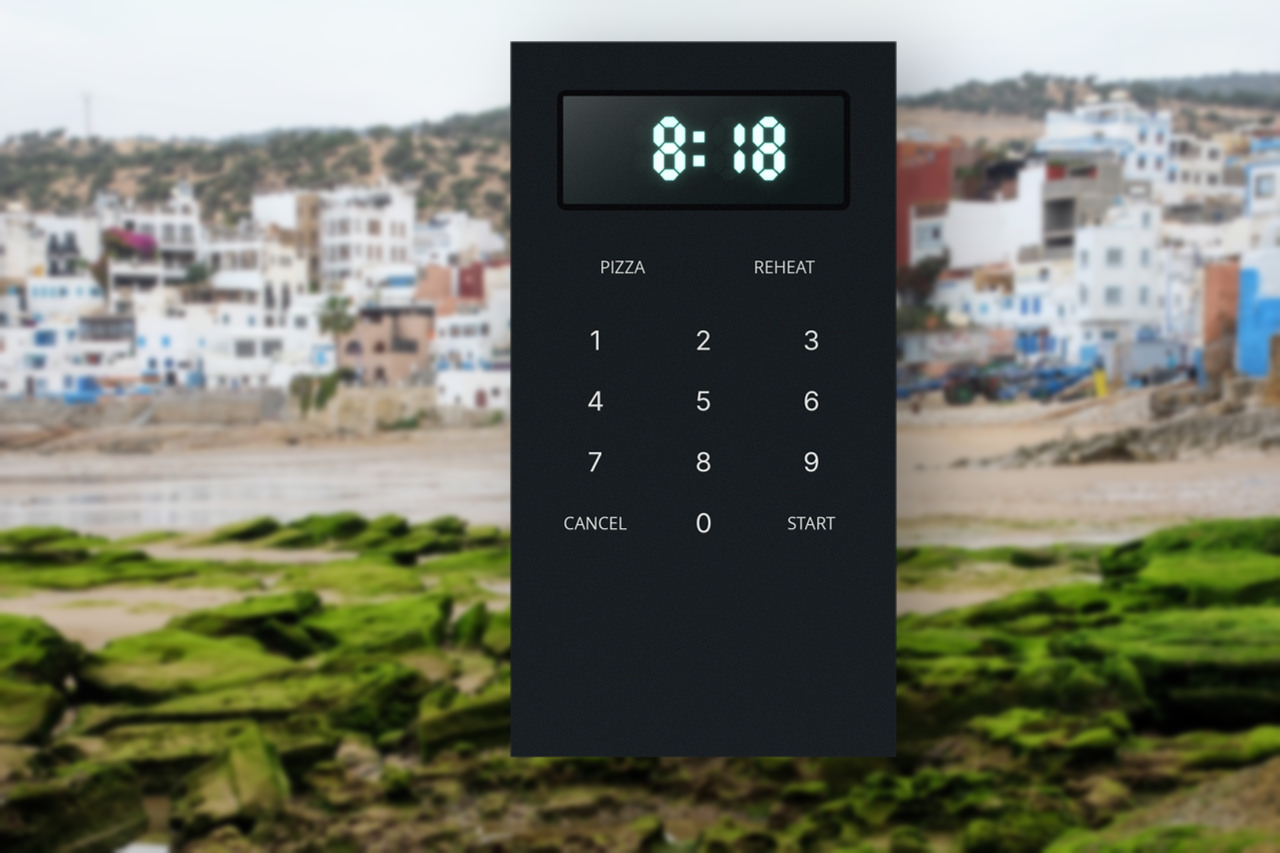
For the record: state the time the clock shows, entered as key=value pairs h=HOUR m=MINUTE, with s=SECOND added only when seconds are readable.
h=8 m=18
